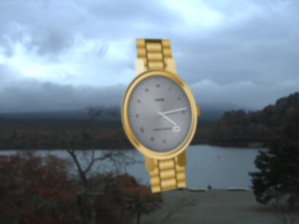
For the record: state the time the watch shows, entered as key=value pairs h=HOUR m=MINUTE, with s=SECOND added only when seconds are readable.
h=4 m=14
